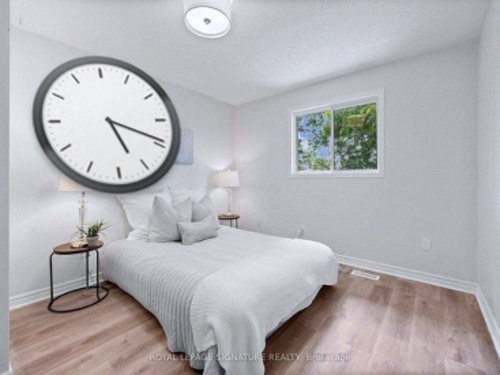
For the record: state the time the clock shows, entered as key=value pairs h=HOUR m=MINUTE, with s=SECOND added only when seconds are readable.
h=5 m=19
